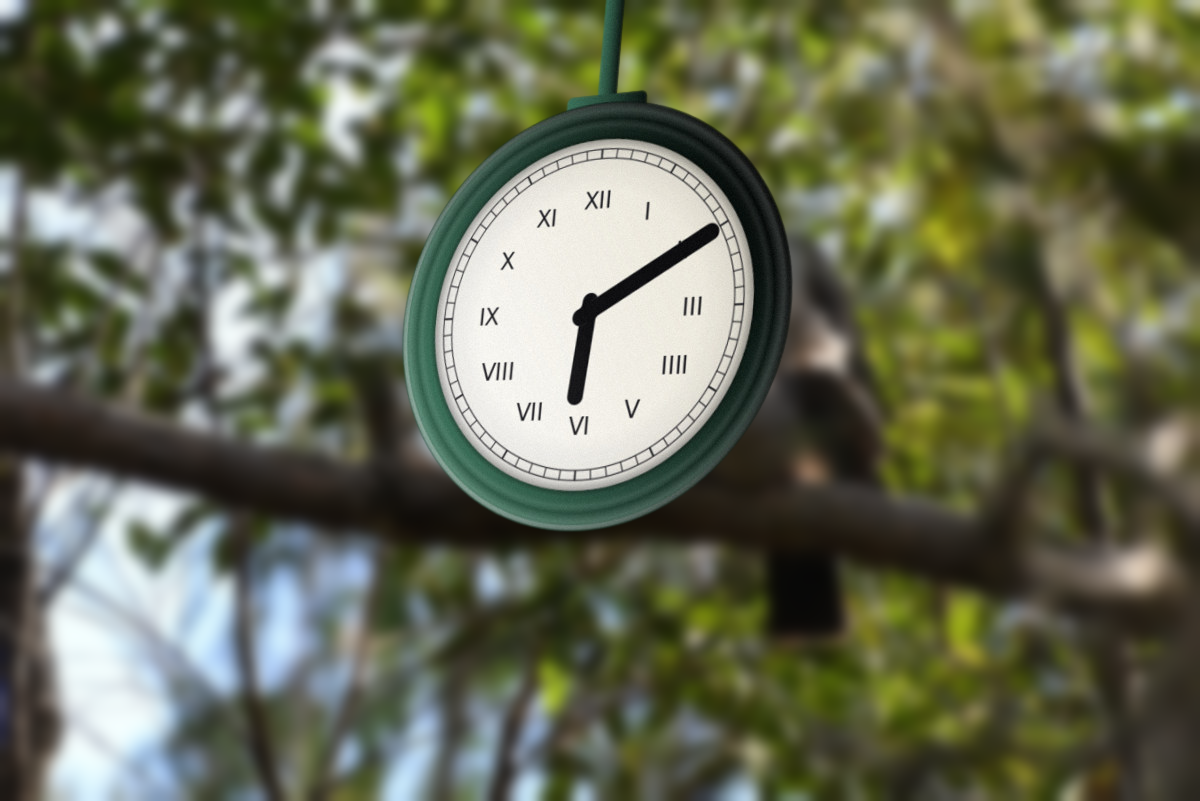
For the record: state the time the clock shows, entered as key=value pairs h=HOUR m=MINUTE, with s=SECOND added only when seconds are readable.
h=6 m=10
